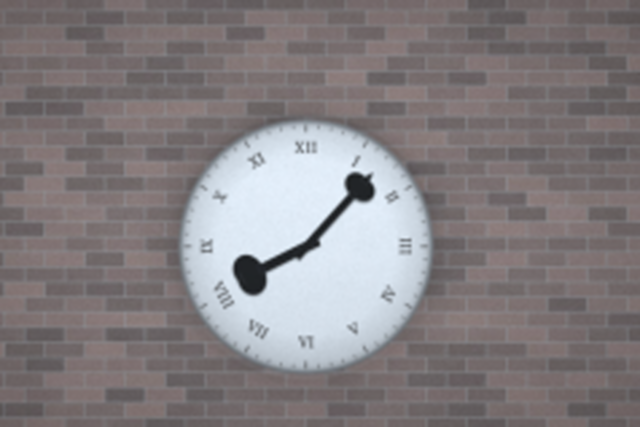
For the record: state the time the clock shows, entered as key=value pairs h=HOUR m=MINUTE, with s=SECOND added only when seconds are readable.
h=8 m=7
